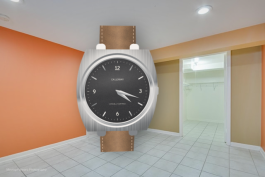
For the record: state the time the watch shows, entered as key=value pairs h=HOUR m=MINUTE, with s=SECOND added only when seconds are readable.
h=4 m=18
